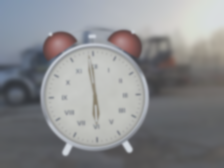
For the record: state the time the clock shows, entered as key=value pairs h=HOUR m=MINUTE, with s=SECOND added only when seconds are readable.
h=5 m=59
